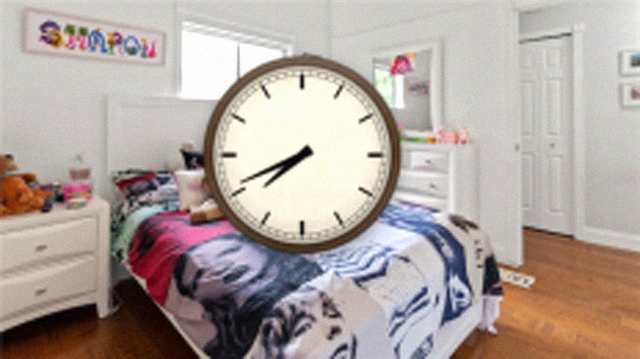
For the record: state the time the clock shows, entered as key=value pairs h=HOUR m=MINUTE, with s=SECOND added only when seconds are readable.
h=7 m=41
